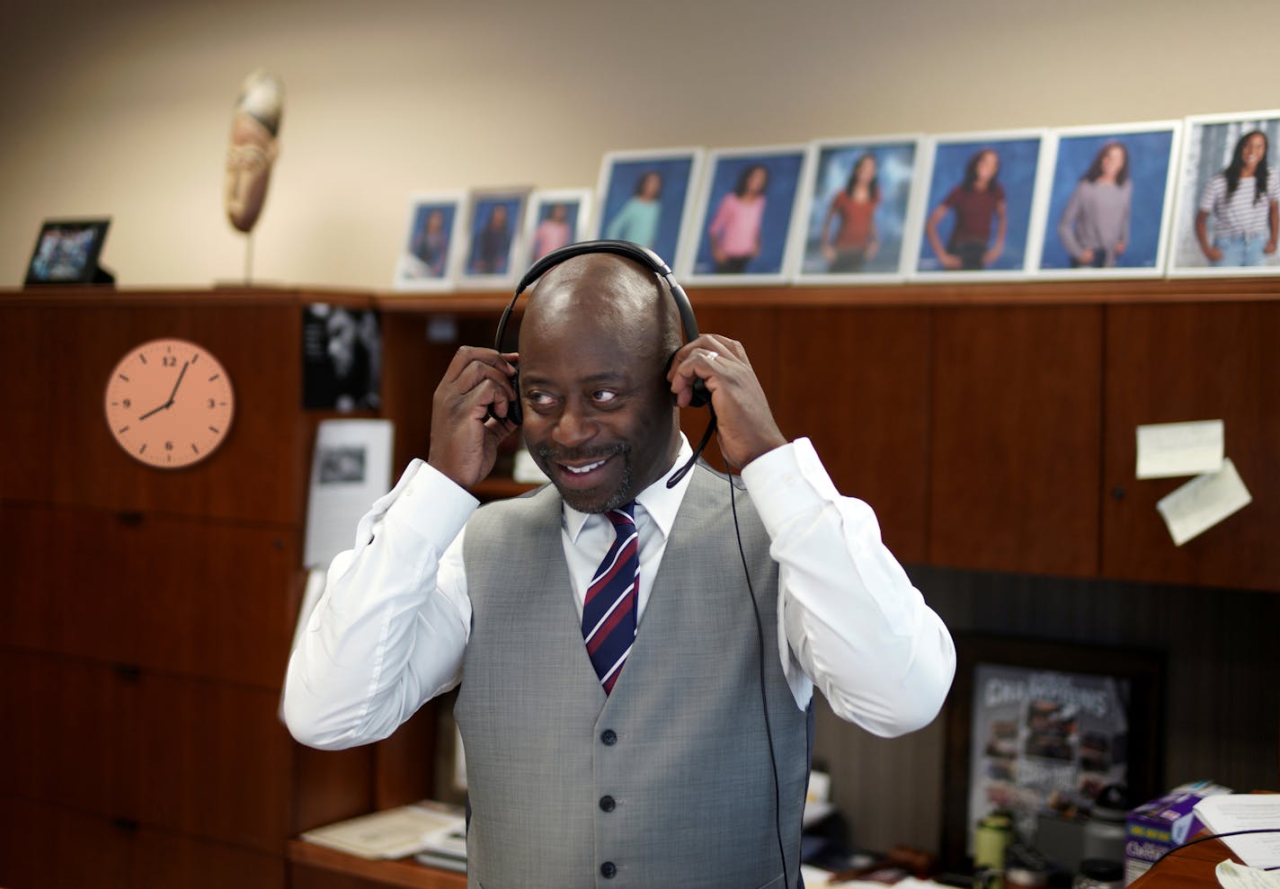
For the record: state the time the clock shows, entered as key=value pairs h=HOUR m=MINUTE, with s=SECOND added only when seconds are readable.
h=8 m=4
